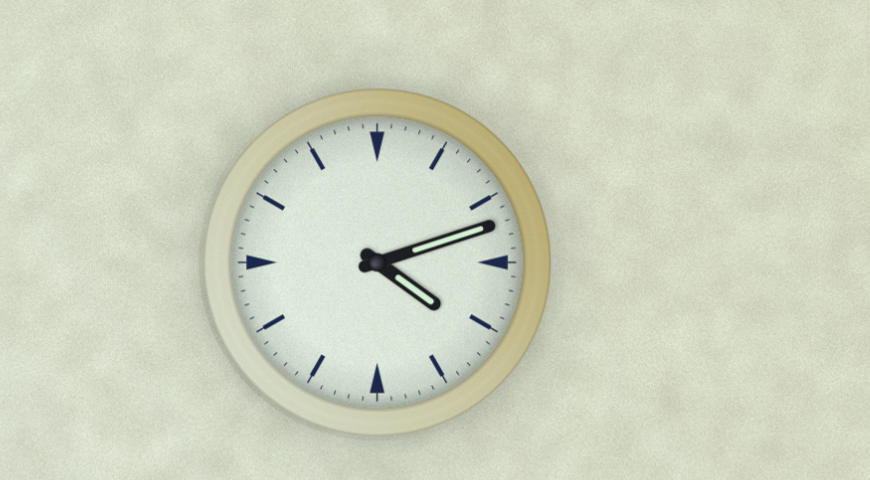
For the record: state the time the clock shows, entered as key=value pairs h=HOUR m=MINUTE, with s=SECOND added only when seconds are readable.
h=4 m=12
